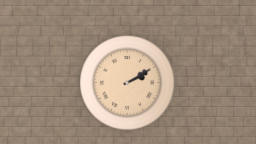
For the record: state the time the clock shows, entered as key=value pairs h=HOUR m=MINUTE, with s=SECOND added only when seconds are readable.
h=2 m=10
